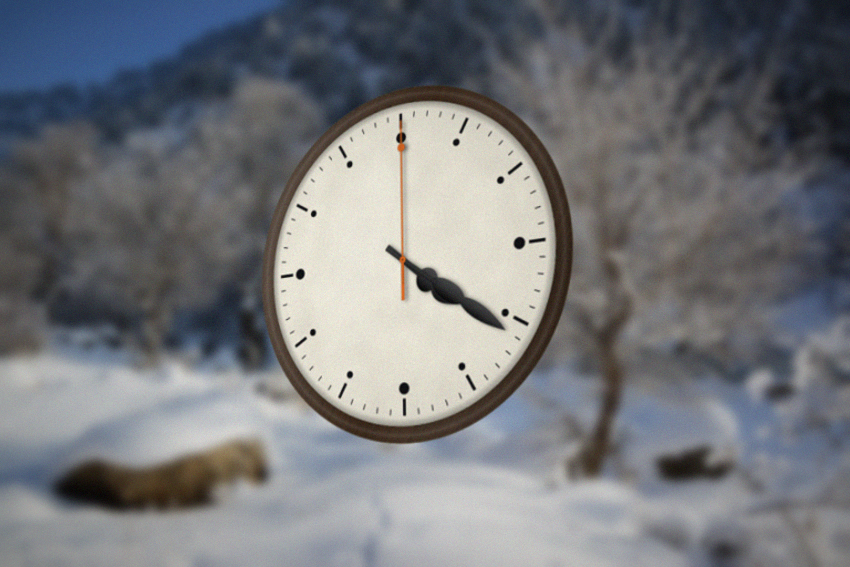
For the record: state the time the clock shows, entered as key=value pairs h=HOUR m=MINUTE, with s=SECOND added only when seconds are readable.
h=4 m=21 s=0
